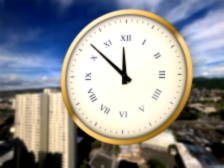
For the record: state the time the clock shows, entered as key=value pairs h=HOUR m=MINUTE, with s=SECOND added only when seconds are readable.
h=11 m=52
